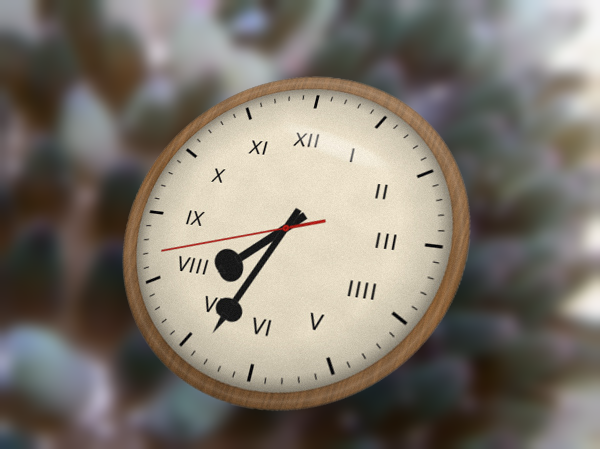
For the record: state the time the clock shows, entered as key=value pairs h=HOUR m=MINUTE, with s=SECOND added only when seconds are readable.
h=7 m=33 s=42
